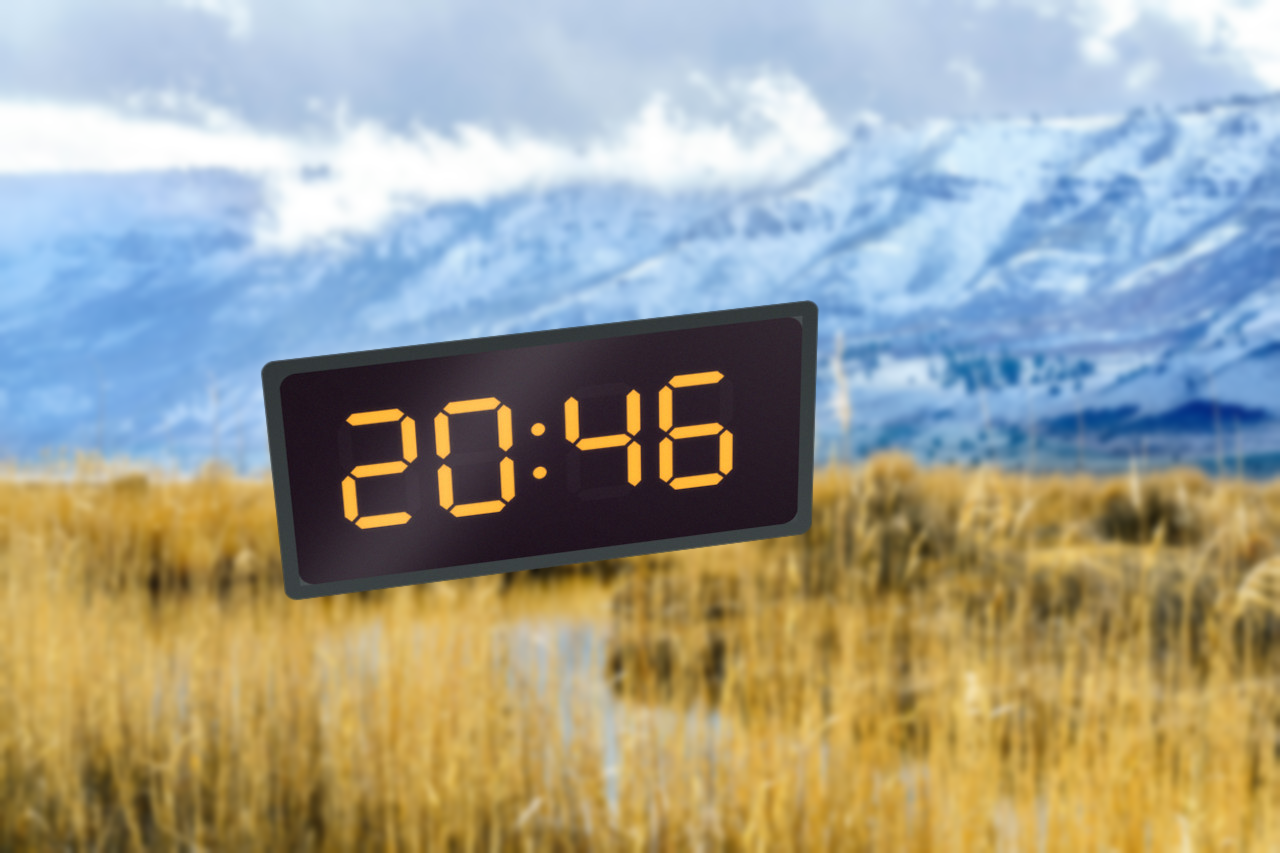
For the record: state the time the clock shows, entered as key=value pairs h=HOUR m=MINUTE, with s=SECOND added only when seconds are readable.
h=20 m=46
